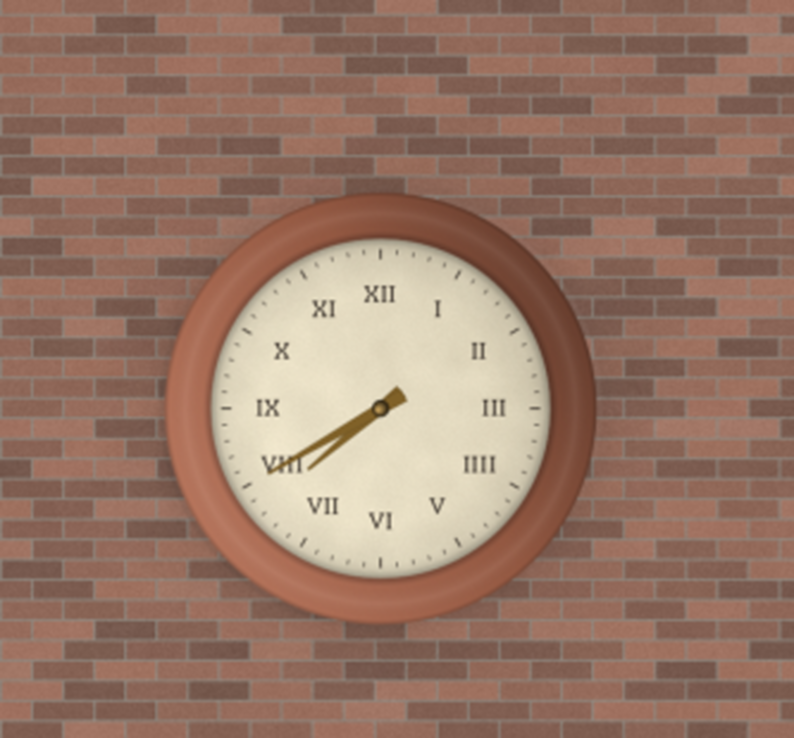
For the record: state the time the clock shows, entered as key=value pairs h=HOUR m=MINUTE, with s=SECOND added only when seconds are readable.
h=7 m=40
